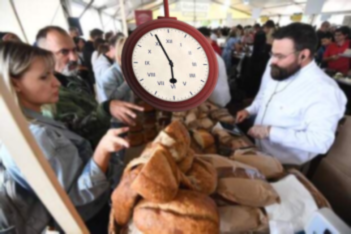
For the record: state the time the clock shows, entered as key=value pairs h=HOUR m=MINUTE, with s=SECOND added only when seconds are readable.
h=5 m=56
